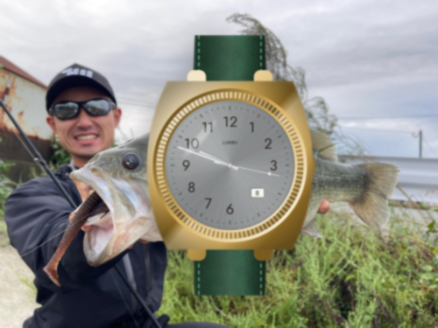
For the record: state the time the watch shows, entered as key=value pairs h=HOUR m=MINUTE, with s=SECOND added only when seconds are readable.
h=9 m=48 s=17
